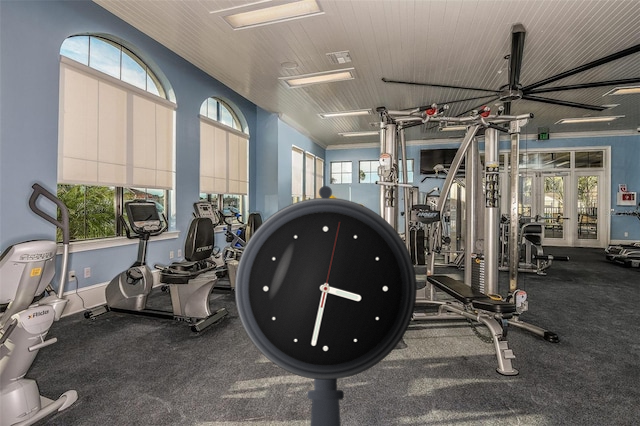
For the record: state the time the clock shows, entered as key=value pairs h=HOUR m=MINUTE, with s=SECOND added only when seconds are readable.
h=3 m=32 s=2
